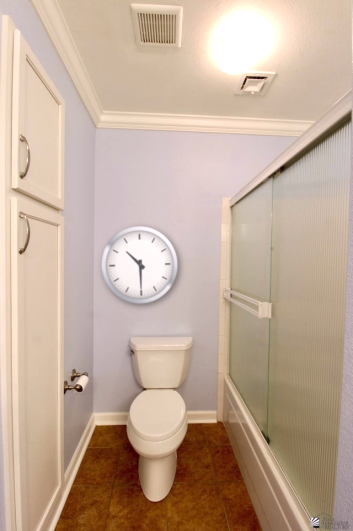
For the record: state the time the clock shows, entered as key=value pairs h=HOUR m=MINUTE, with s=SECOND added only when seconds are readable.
h=10 m=30
